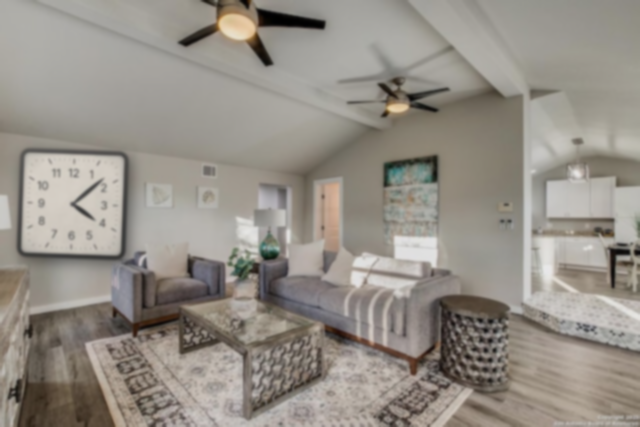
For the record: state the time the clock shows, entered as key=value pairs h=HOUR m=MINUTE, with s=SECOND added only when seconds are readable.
h=4 m=8
